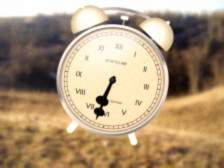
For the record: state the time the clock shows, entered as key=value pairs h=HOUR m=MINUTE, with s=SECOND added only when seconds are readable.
h=6 m=32
